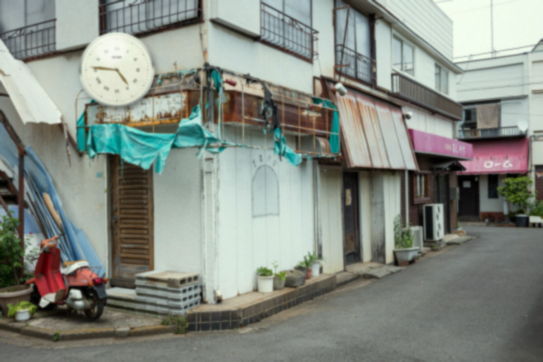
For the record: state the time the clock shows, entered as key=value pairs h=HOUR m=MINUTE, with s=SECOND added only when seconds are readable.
h=4 m=46
